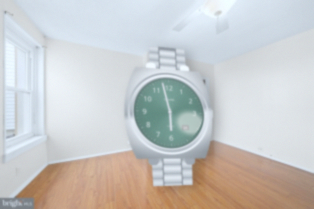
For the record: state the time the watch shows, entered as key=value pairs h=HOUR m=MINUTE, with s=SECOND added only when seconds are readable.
h=5 m=58
